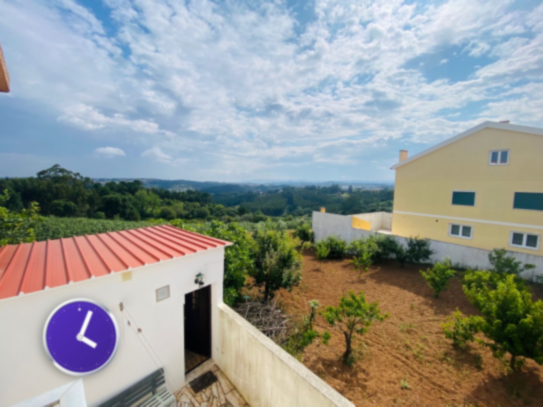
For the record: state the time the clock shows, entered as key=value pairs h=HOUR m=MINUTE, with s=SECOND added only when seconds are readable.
h=4 m=4
